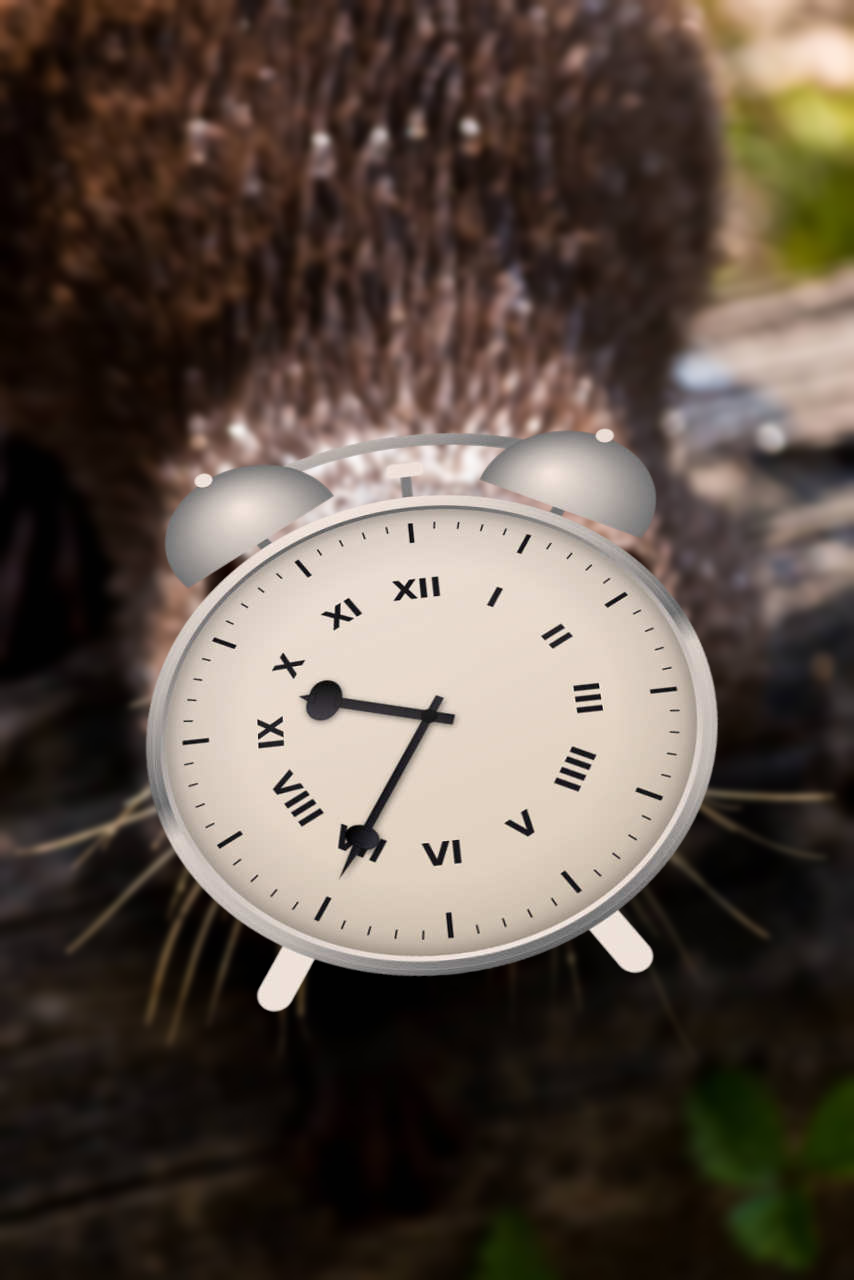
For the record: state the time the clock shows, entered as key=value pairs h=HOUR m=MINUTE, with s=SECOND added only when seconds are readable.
h=9 m=35
